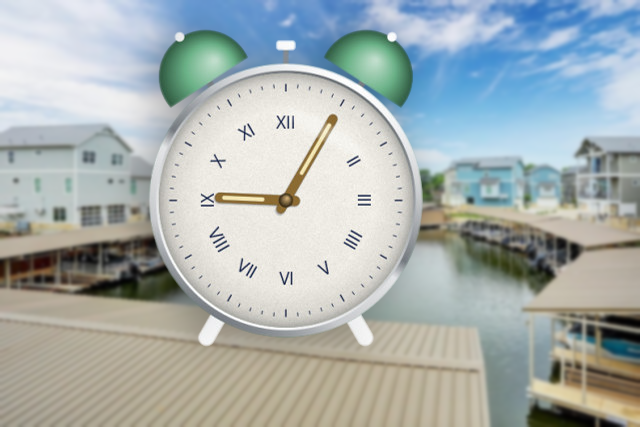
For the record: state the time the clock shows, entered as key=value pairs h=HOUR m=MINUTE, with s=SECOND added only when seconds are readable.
h=9 m=5
